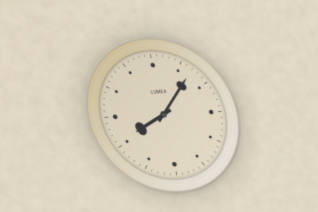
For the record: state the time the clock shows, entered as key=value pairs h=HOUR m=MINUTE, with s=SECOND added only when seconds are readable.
h=8 m=7
